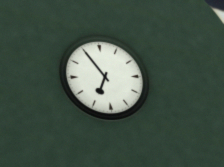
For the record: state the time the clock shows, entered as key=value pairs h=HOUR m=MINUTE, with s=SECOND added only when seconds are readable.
h=6 m=55
